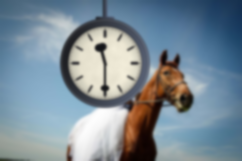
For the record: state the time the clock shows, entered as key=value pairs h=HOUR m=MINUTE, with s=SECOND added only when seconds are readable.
h=11 m=30
